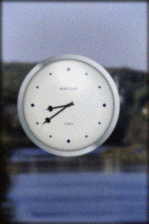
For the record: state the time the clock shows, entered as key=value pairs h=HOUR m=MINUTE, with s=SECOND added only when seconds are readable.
h=8 m=39
